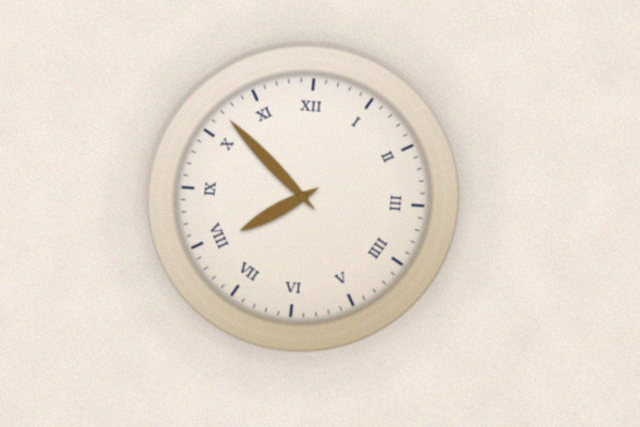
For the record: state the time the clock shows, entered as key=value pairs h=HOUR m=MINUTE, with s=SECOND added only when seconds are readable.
h=7 m=52
